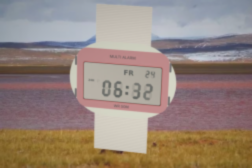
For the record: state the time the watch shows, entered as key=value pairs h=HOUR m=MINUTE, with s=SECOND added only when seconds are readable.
h=6 m=32
